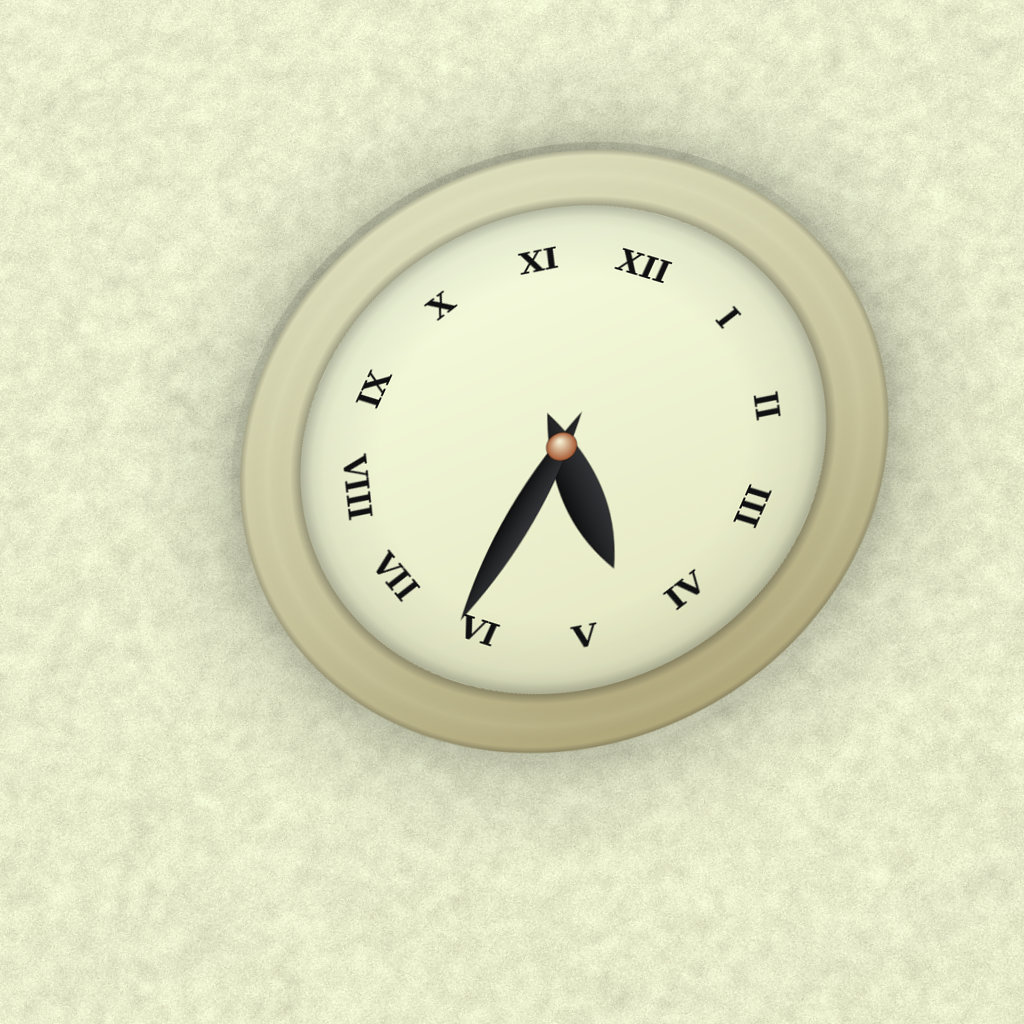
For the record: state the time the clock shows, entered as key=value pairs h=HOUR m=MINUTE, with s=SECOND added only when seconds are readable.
h=4 m=31
